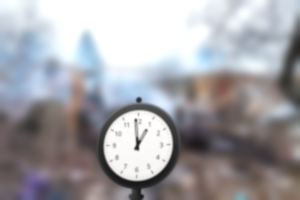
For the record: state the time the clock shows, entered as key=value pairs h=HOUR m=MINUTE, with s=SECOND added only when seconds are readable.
h=12 m=59
